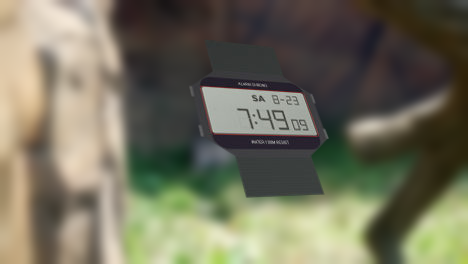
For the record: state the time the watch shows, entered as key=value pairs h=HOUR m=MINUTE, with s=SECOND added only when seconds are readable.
h=7 m=49 s=9
